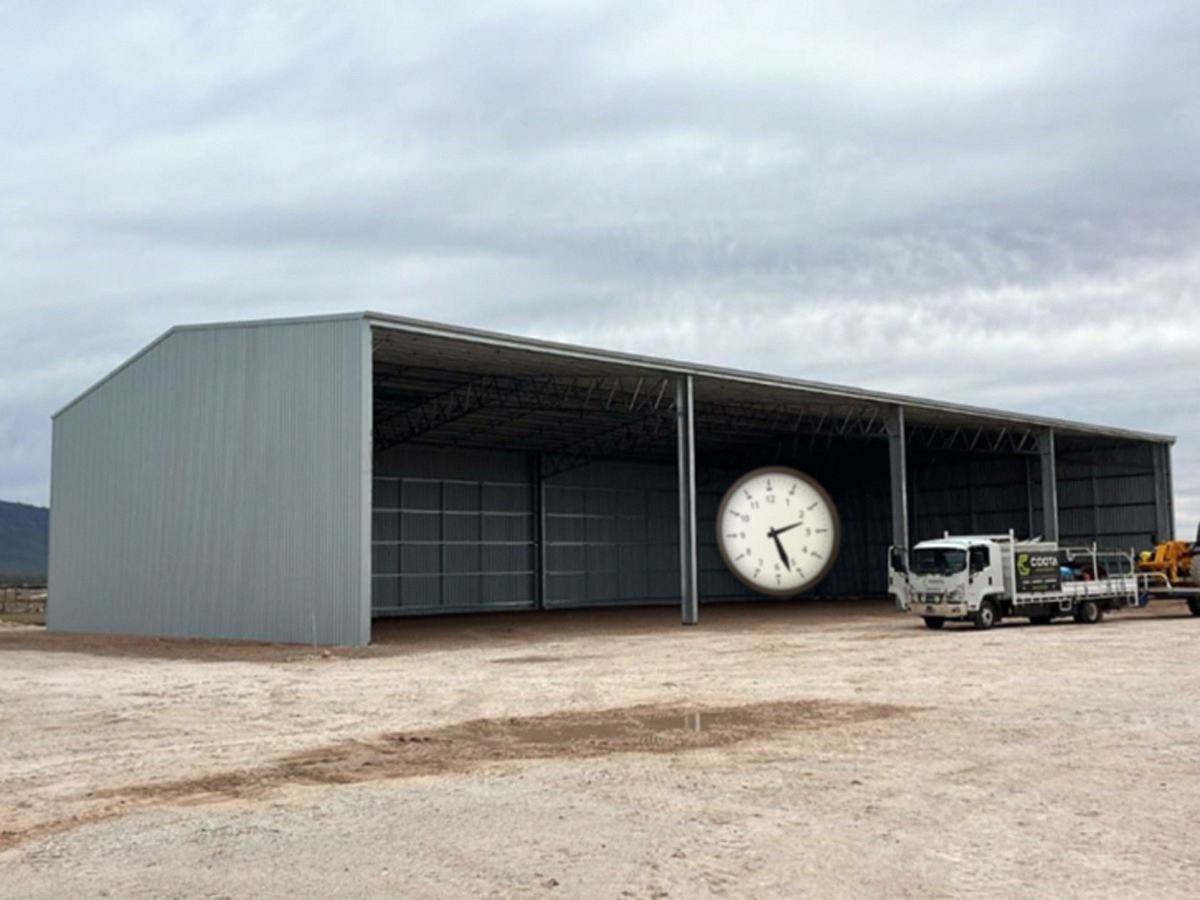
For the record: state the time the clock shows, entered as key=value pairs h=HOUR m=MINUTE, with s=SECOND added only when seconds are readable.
h=2 m=27
